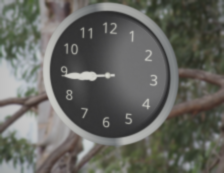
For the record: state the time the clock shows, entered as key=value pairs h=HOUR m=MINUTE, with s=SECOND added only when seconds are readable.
h=8 m=44
